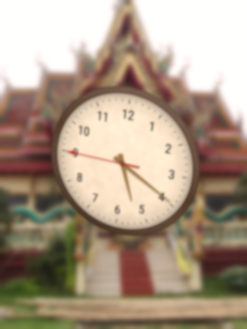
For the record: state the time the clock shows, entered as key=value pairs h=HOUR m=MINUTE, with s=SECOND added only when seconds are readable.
h=5 m=19 s=45
